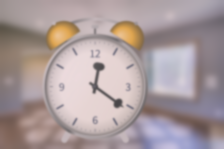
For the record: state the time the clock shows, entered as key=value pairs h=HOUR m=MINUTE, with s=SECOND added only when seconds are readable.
h=12 m=21
